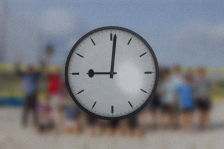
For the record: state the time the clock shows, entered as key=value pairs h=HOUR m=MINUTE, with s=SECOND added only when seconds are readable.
h=9 m=1
